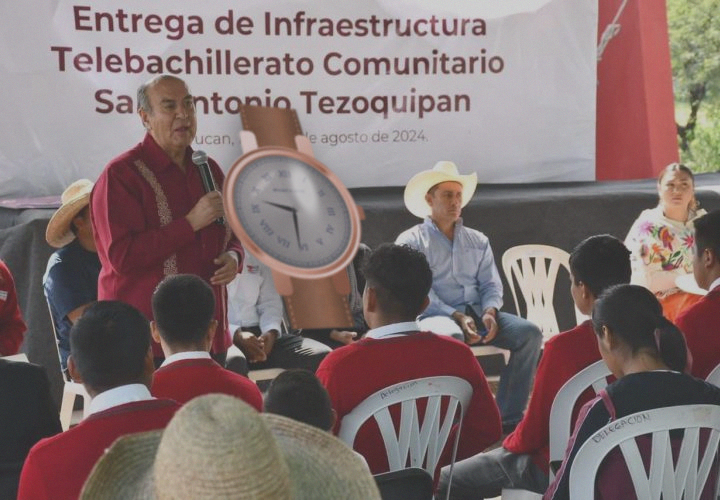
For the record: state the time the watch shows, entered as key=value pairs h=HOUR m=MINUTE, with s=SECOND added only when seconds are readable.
h=9 m=31
